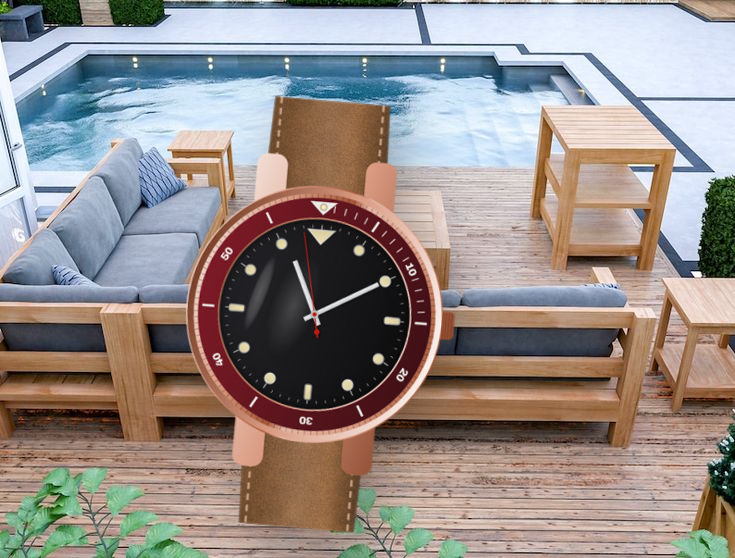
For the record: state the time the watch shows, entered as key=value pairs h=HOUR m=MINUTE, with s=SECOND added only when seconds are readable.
h=11 m=9 s=58
